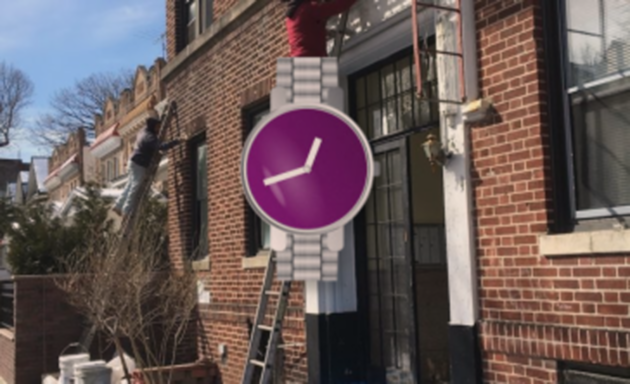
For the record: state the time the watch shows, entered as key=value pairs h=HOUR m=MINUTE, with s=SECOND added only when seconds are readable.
h=12 m=42
